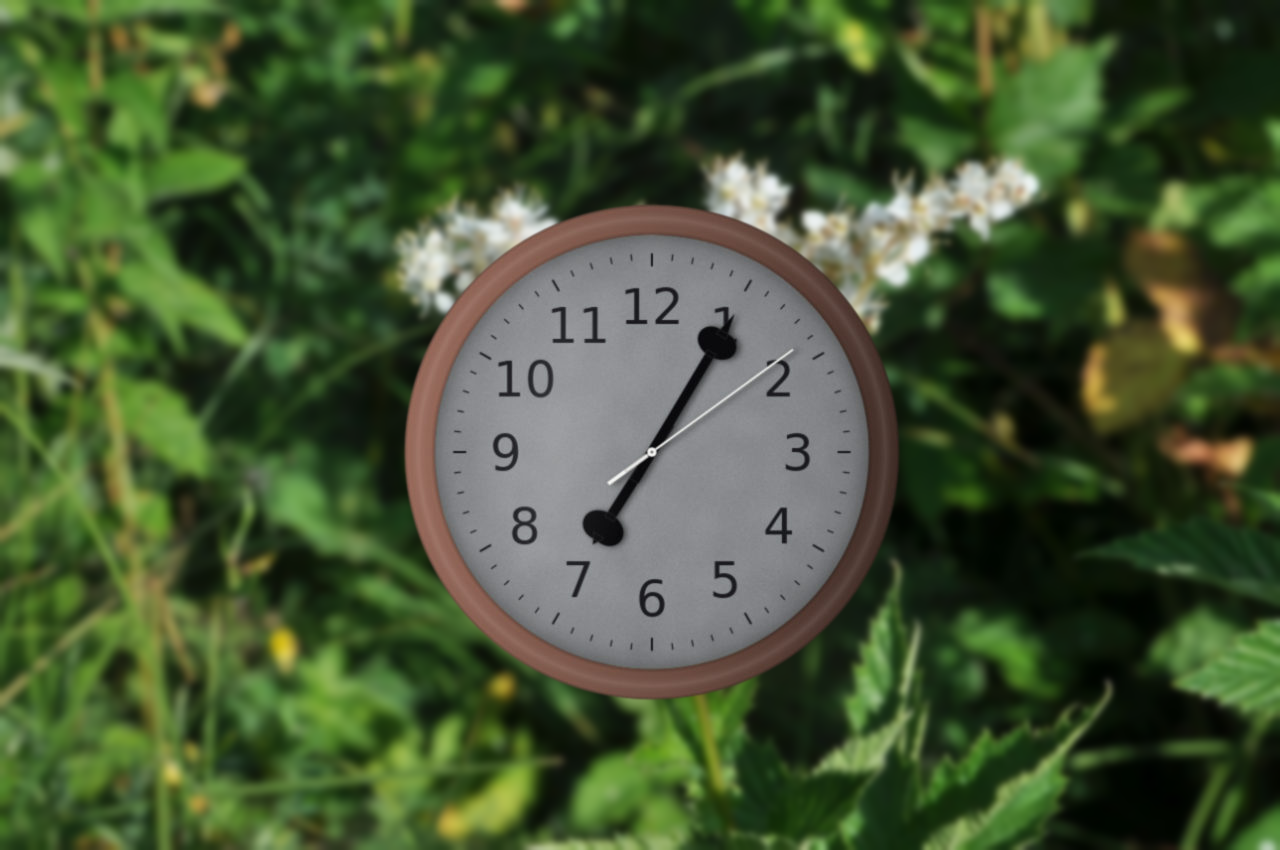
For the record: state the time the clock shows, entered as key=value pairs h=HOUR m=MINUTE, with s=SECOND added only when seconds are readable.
h=7 m=5 s=9
